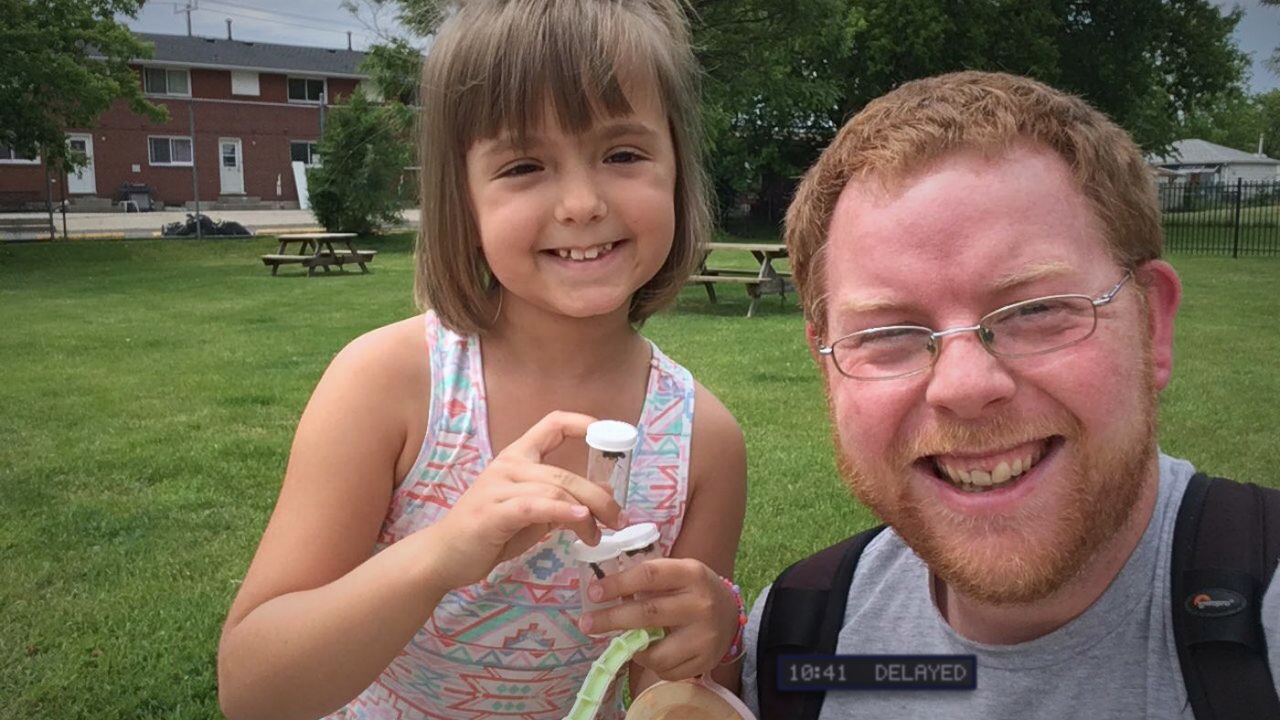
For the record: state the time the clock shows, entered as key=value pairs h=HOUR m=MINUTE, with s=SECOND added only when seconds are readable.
h=10 m=41
